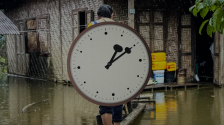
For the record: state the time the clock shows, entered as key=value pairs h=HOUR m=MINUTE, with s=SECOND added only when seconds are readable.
h=1 m=10
